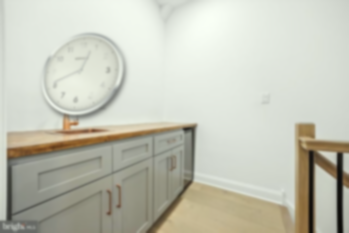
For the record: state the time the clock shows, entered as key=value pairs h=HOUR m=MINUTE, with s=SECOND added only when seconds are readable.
h=12 m=41
